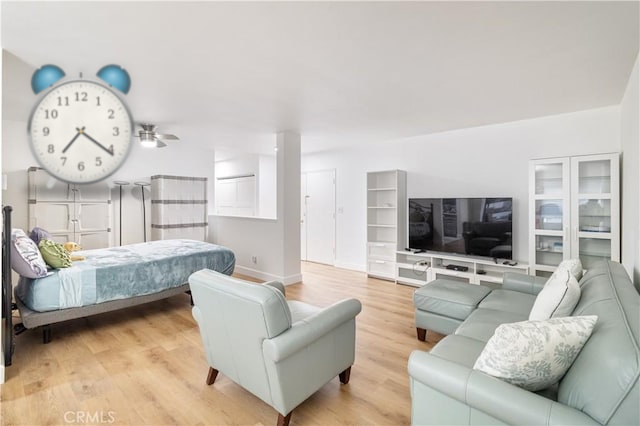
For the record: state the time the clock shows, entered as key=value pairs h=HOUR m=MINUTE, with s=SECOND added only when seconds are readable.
h=7 m=21
